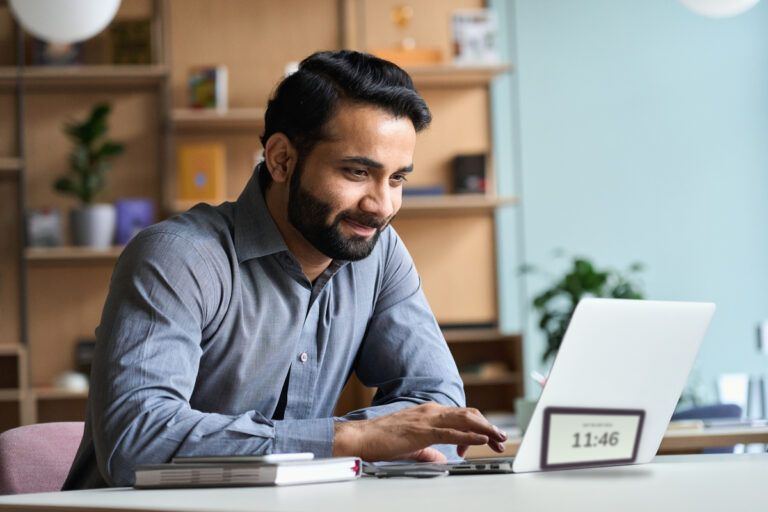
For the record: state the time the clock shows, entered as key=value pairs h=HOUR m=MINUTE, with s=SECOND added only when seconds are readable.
h=11 m=46
